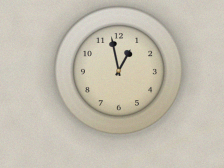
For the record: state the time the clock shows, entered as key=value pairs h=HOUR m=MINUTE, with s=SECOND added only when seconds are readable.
h=12 m=58
